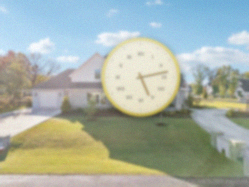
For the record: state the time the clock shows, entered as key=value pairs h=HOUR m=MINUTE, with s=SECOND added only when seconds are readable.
h=5 m=13
